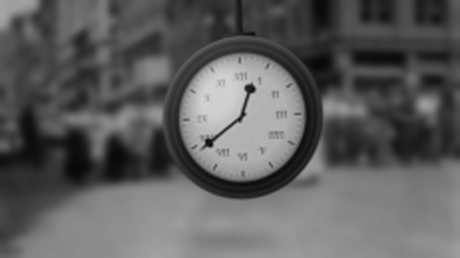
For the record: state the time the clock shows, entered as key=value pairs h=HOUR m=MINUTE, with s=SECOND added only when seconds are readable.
h=12 m=39
